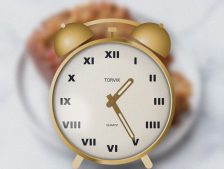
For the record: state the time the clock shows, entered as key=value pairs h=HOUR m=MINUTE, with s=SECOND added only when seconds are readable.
h=1 m=25
